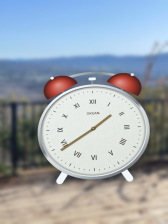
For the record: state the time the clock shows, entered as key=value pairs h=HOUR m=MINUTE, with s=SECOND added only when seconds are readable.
h=1 m=39
